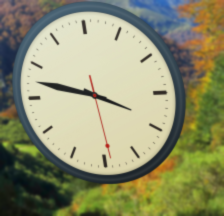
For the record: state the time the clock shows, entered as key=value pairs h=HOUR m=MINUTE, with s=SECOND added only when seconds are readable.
h=3 m=47 s=29
